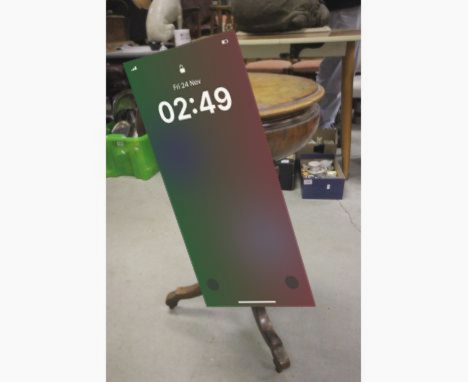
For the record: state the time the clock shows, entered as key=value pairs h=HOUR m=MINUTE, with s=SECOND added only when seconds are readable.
h=2 m=49
